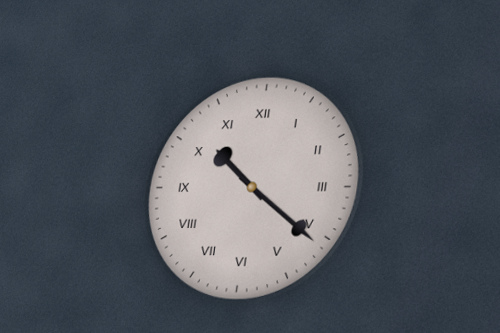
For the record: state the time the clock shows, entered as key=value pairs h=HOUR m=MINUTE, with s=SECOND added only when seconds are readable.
h=10 m=21
